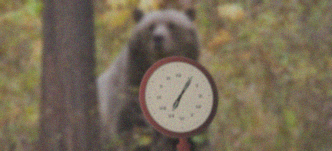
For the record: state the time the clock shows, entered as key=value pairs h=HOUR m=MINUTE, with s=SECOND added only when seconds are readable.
h=7 m=6
